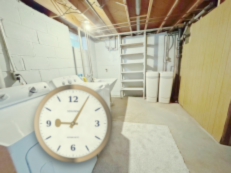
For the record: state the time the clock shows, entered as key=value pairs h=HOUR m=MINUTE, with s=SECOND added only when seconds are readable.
h=9 m=5
